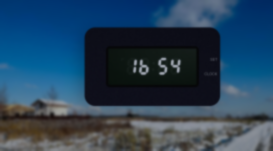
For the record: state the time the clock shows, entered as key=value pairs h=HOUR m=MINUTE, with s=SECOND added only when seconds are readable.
h=16 m=54
